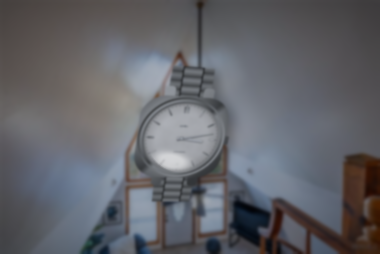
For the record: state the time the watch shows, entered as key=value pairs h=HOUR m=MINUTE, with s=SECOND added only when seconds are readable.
h=3 m=13
